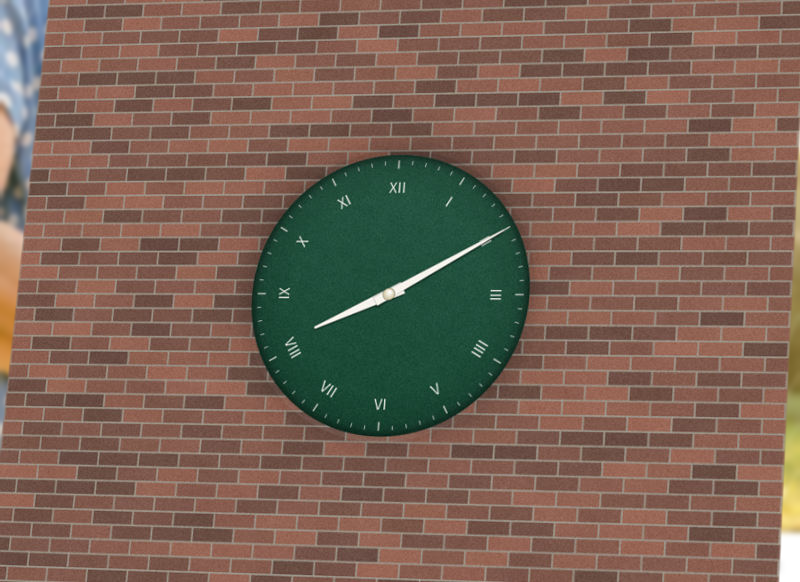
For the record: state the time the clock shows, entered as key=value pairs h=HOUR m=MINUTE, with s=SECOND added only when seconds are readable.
h=8 m=10
